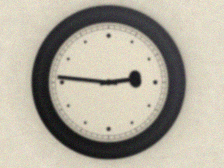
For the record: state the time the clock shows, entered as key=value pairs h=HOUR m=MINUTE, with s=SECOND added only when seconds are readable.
h=2 m=46
